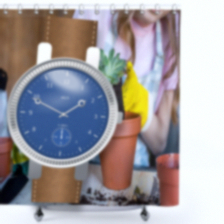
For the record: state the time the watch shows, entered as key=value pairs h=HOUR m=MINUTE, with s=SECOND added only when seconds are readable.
h=1 m=49
